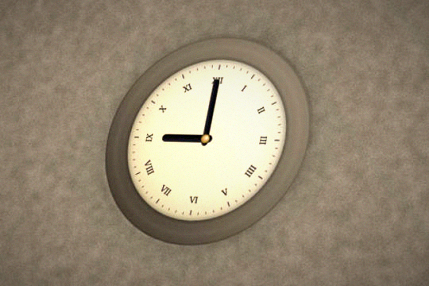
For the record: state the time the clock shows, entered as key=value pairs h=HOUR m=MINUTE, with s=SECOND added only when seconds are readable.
h=9 m=0
